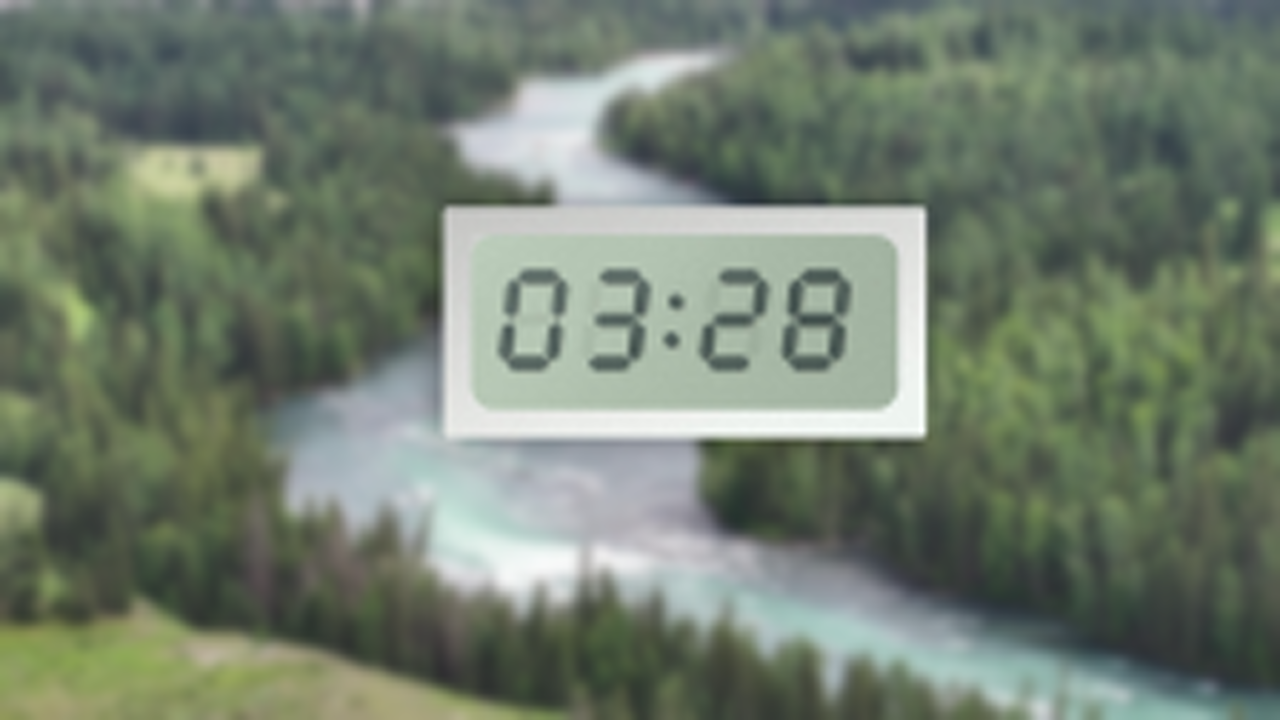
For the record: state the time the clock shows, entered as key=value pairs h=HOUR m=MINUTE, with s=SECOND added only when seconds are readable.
h=3 m=28
